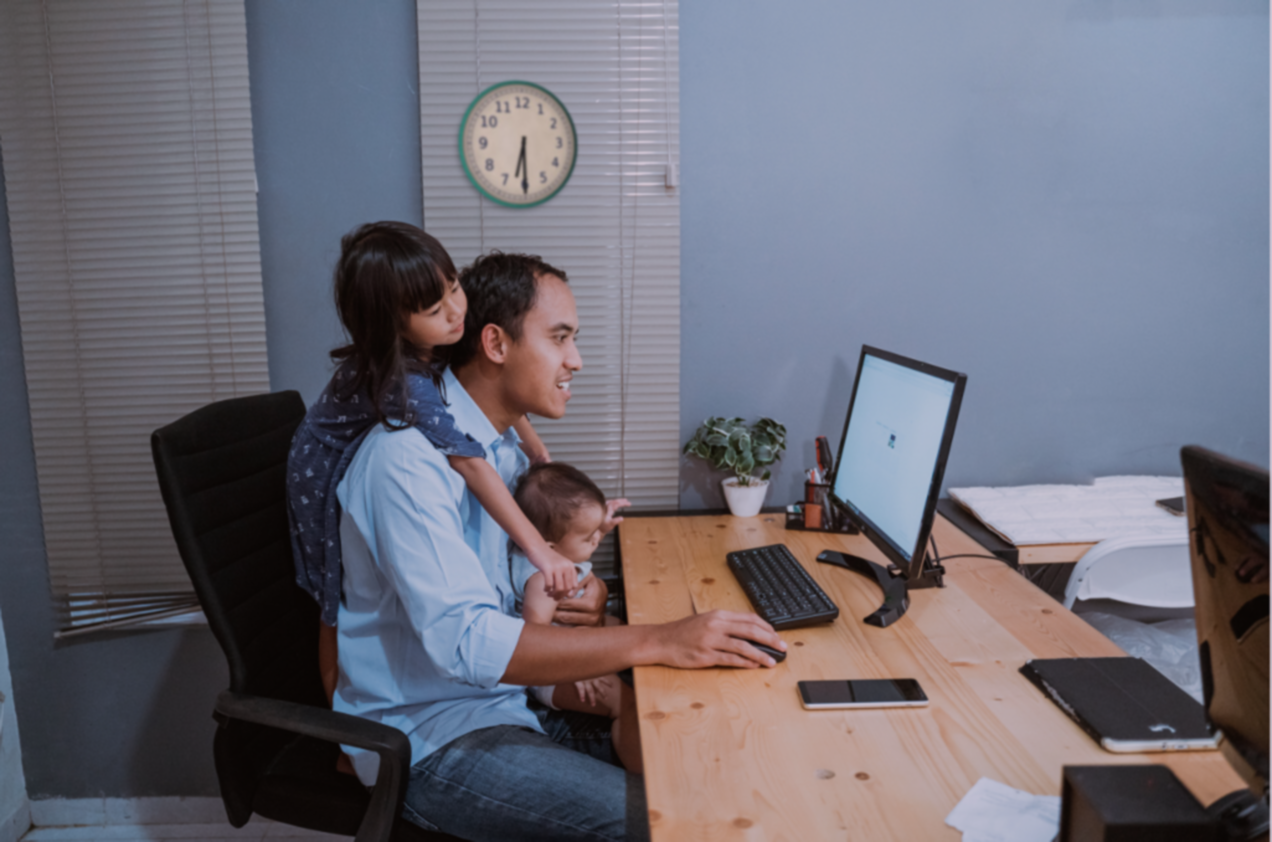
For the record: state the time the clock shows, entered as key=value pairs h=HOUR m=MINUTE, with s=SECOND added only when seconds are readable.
h=6 m=30
